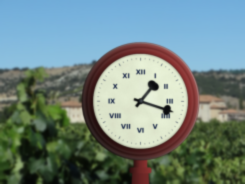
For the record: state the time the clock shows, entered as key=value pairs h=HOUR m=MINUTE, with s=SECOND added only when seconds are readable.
h=1 m=18
